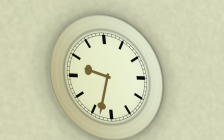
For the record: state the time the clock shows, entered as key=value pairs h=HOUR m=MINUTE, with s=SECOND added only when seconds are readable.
h=9 m=33
